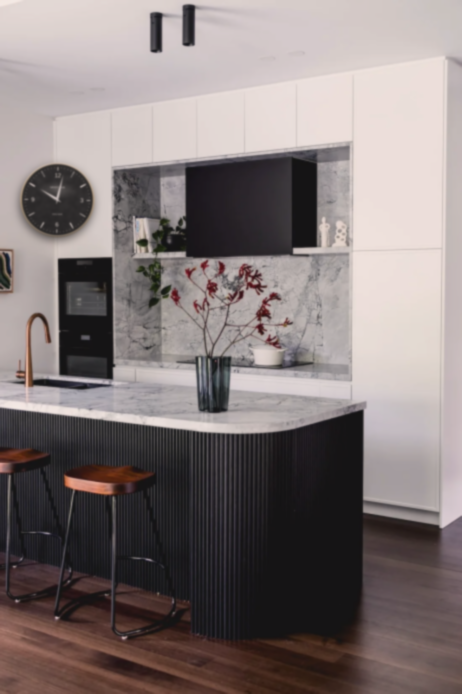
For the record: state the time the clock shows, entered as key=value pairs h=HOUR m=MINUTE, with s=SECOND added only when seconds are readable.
h=10 m=2
